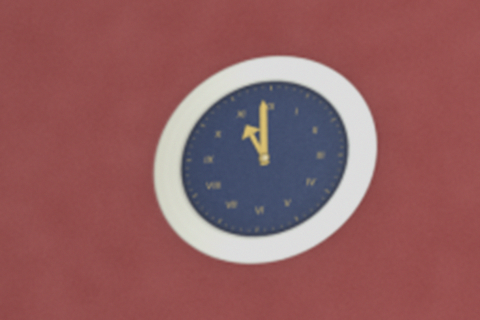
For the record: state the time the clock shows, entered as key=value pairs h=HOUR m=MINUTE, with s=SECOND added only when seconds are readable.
h=10 m=59
